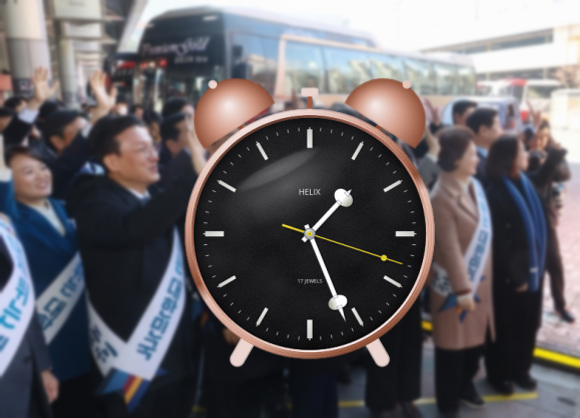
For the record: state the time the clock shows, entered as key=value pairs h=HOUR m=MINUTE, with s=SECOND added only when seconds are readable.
h=1 m=26 s=18
